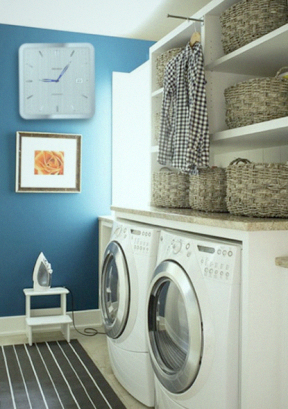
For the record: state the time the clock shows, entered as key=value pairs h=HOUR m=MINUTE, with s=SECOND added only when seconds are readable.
h=9 m=6
